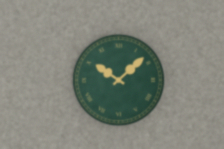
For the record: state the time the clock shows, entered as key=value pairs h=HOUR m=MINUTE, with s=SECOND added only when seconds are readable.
h=10 m=8
